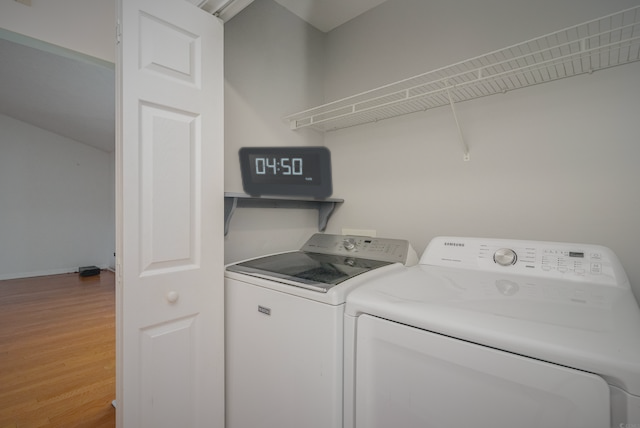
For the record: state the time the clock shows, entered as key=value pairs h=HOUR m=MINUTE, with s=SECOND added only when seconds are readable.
h=4 m=50
